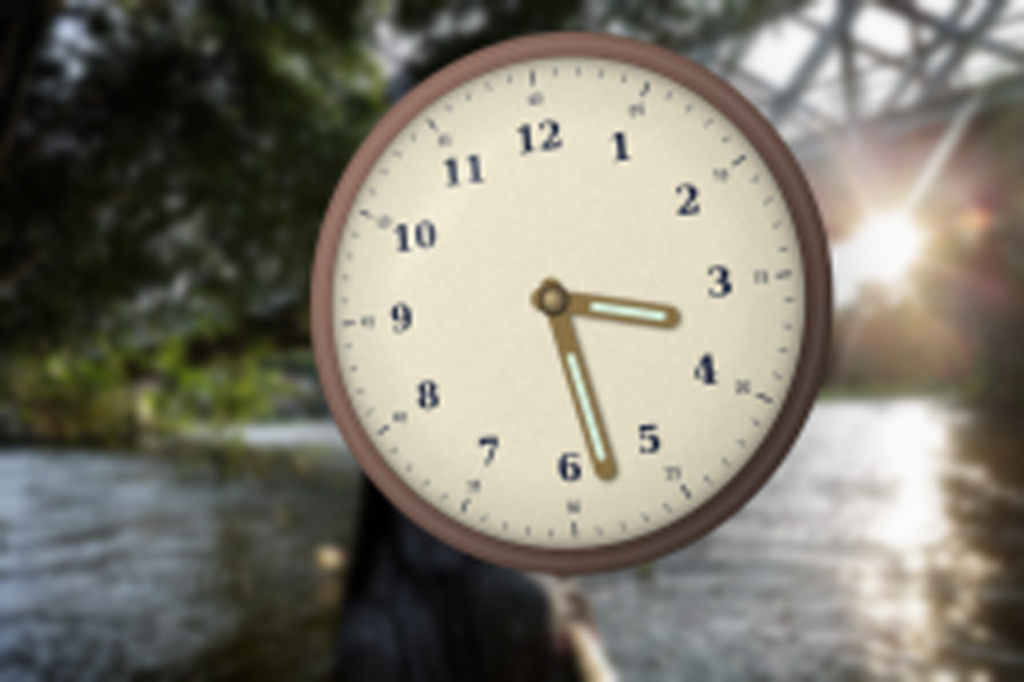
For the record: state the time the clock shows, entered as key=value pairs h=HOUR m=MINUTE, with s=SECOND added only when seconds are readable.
h=3 m=28
